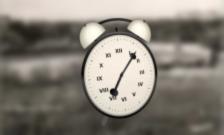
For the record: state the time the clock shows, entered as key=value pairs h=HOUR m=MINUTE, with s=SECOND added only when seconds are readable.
h=7 m=7
